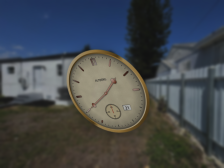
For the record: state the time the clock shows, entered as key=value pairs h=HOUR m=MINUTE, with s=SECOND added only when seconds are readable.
h=1 m=40
